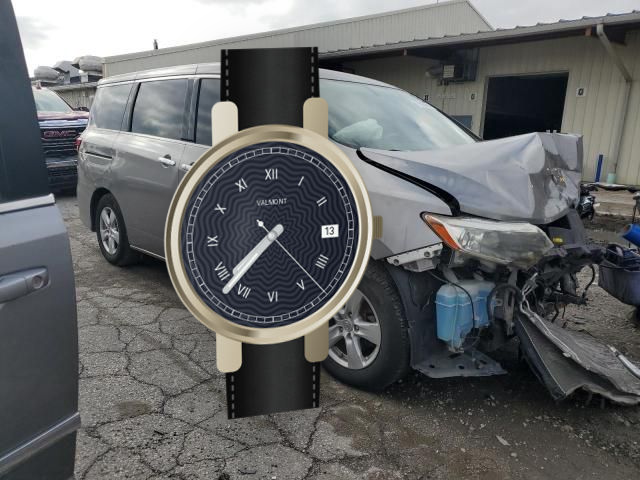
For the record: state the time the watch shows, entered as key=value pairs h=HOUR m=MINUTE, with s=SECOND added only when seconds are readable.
h=7 m=37 s=23
